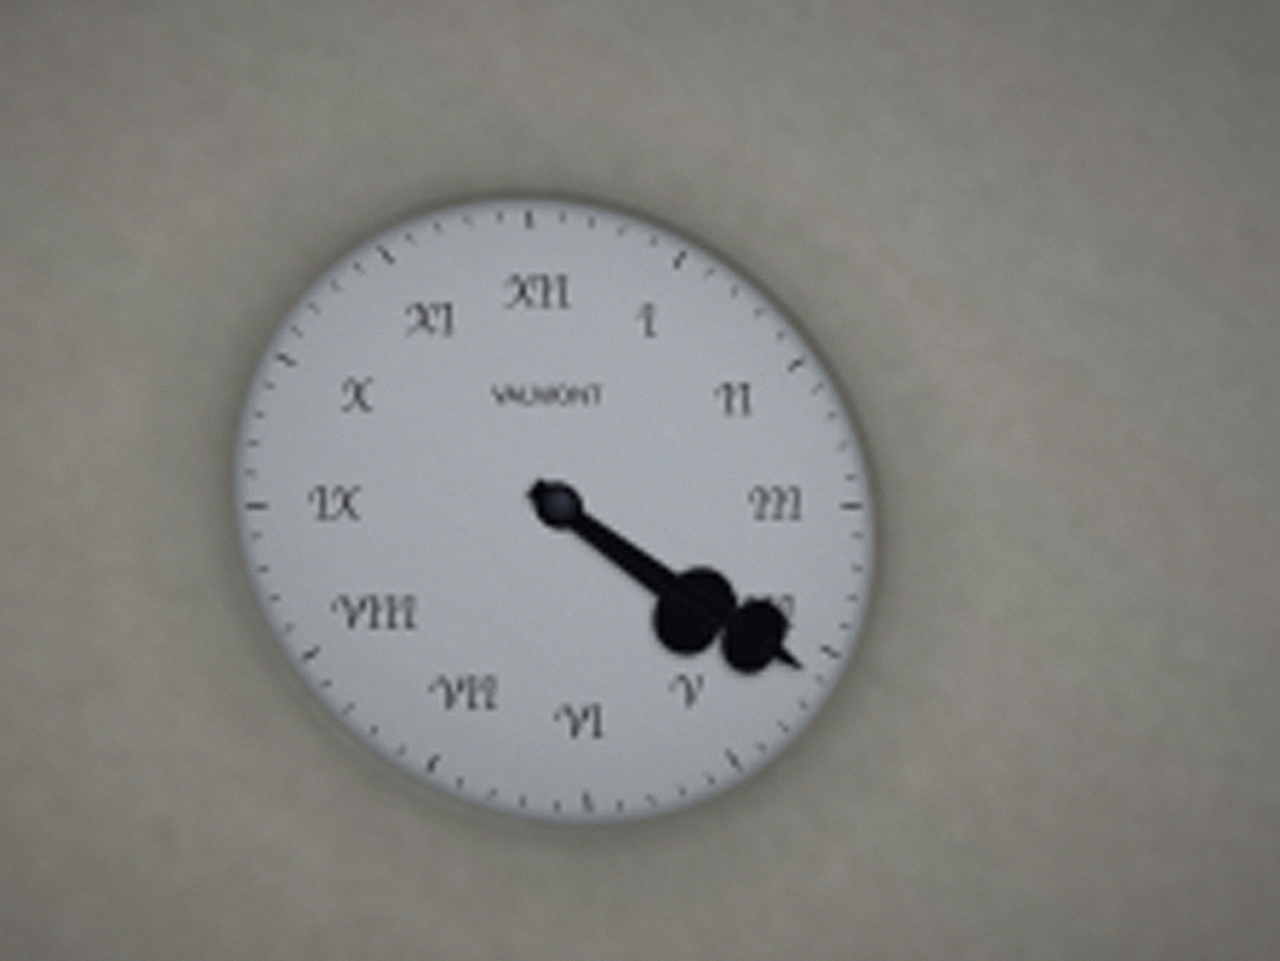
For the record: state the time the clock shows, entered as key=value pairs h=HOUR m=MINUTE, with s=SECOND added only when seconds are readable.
h=4 m=21
